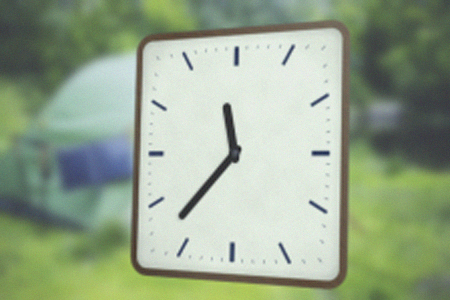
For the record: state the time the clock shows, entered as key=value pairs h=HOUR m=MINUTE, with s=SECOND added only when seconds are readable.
h=11 m=37
